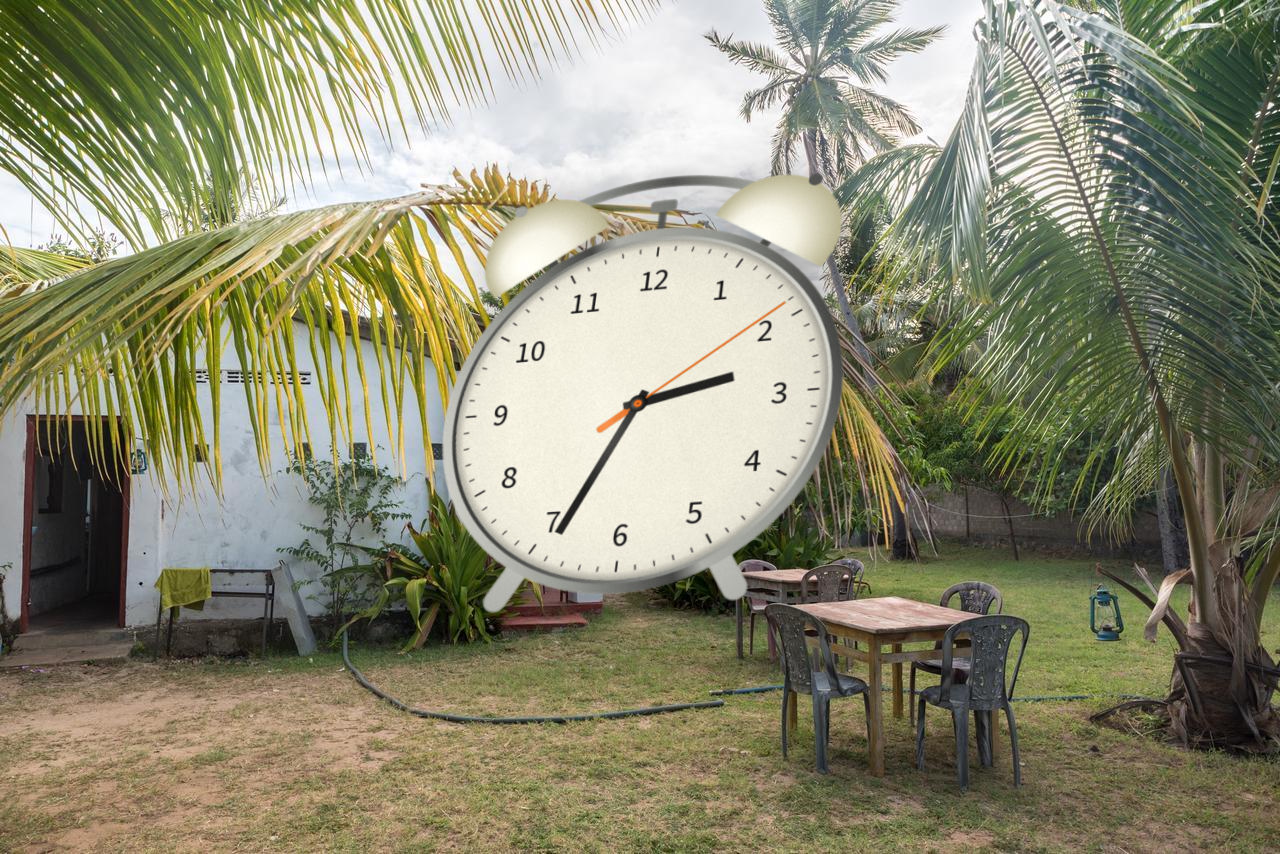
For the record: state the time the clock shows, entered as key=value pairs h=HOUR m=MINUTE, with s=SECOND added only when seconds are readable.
h=2 m=34 s=9
